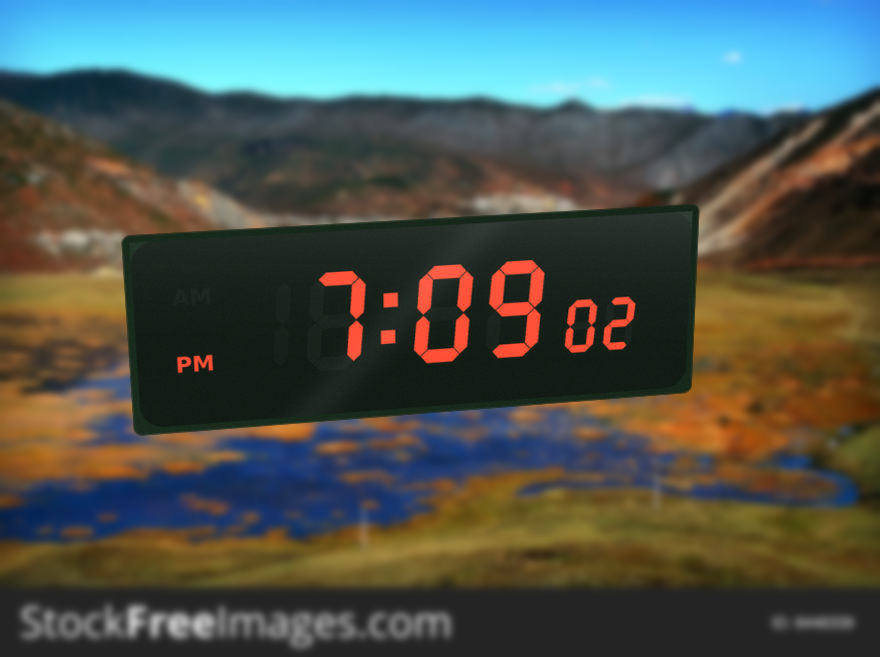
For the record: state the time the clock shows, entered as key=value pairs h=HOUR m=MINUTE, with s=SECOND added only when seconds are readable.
h=7 m=9 s=2
